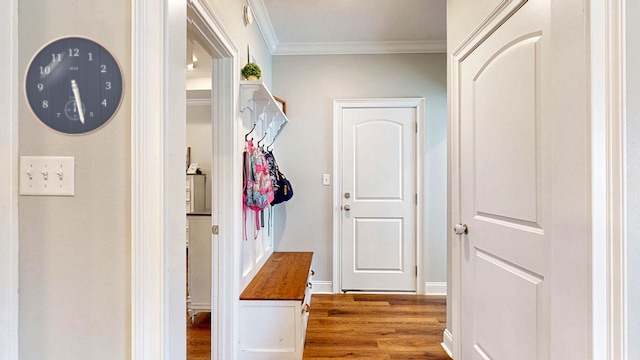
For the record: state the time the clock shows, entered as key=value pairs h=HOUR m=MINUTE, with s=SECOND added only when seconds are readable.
h=5 m=28
